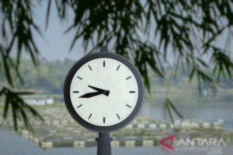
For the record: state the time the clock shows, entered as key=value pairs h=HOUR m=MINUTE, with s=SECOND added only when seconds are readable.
h=9 m=43
